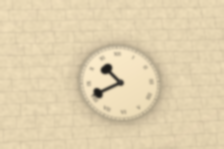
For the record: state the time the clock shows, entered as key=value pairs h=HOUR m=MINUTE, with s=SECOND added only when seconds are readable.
h=10 m=41
